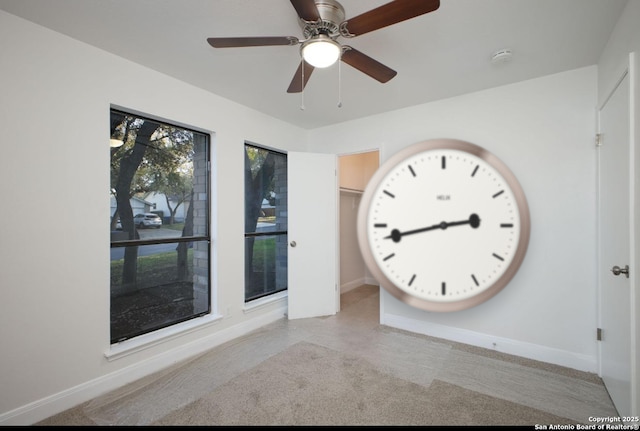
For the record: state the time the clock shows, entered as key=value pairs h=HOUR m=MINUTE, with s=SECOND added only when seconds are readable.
h=2 m=43
